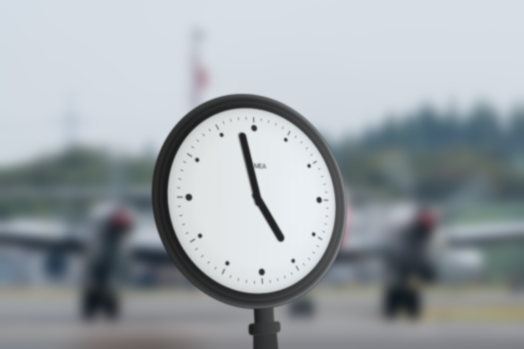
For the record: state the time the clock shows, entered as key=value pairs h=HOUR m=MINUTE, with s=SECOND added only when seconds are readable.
h=4 m=58
